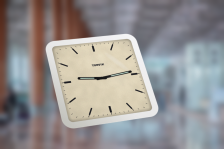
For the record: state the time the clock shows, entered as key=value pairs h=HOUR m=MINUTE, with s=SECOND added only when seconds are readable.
h=9 m=14
